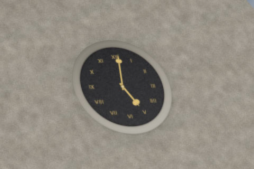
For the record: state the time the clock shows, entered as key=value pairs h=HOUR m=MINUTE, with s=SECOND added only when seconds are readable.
h=5 m=1
